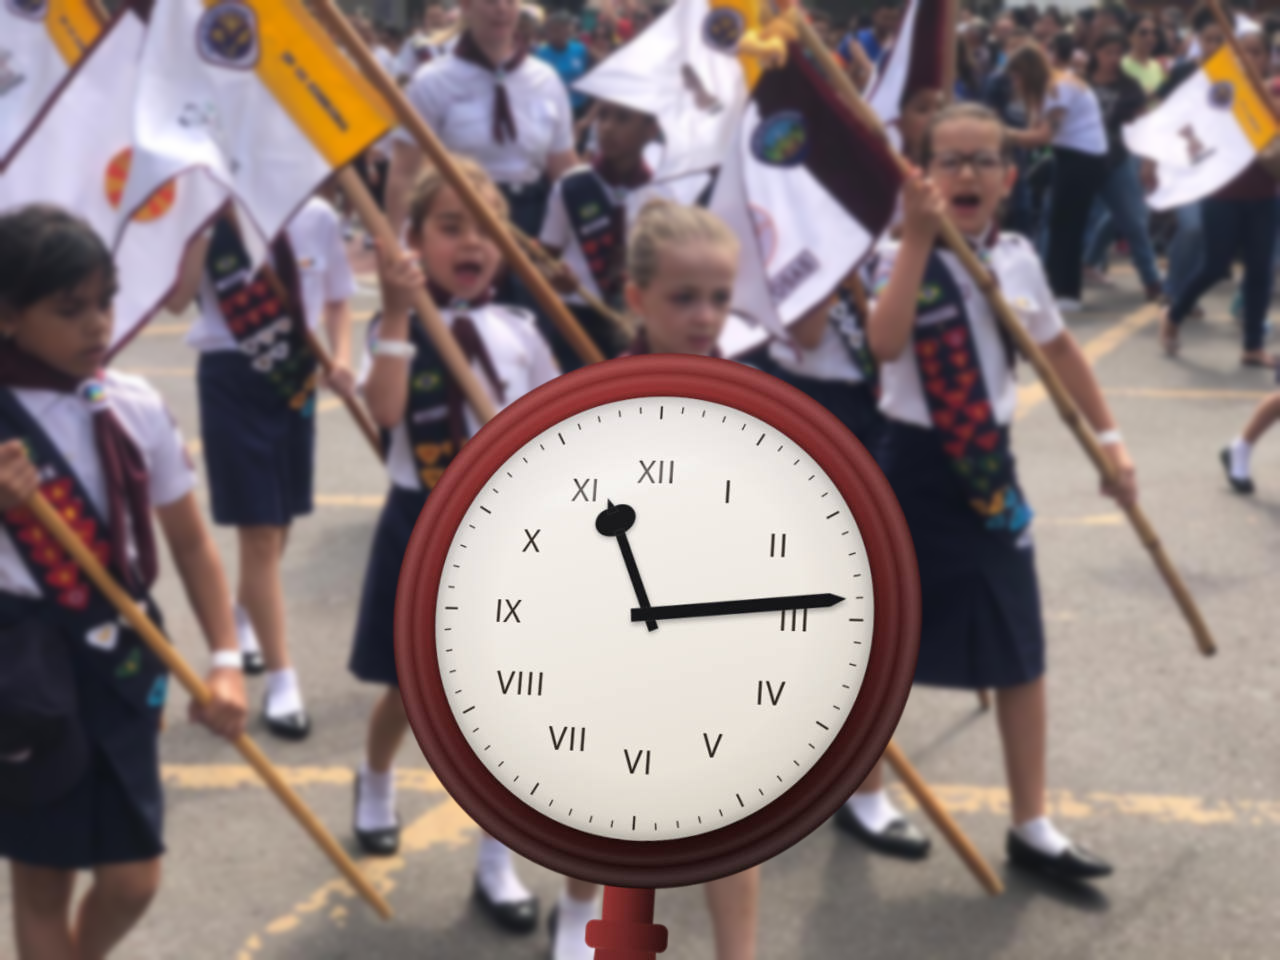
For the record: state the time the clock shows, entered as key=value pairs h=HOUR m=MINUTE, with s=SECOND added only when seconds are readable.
h=11 m=14
